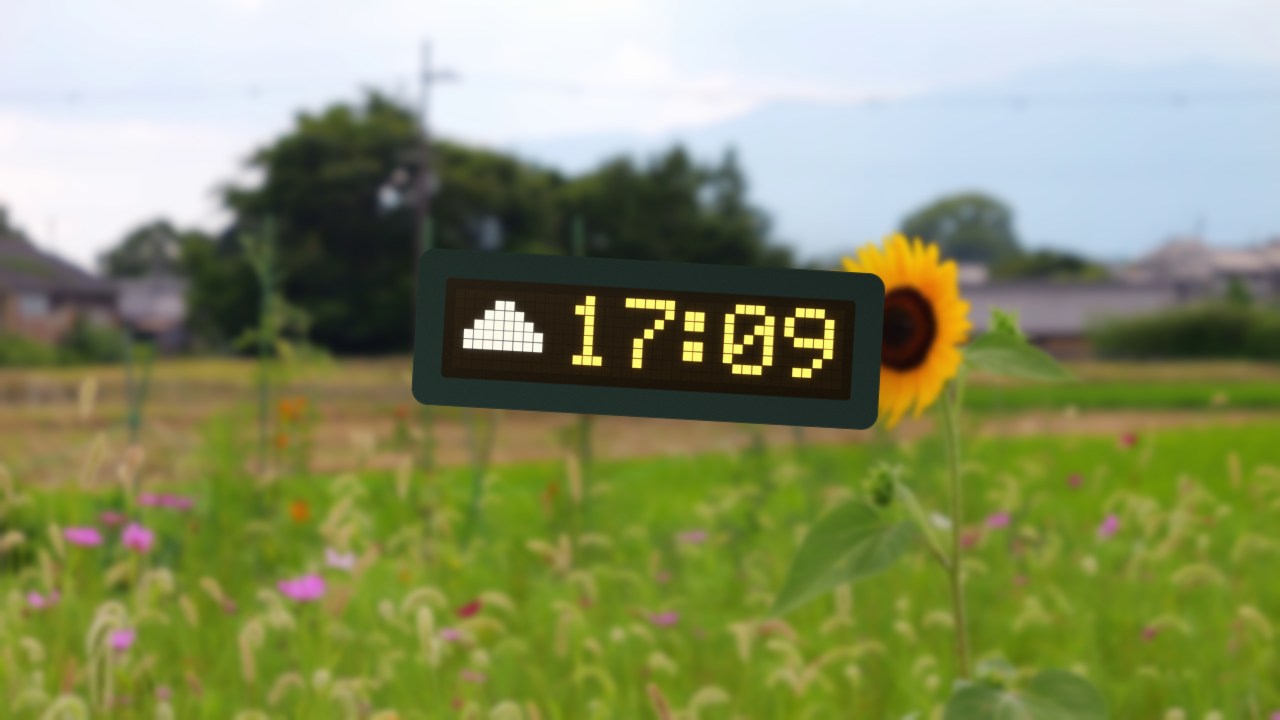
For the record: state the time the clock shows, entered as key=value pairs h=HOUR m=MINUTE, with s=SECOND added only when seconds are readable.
h=17 m=9
